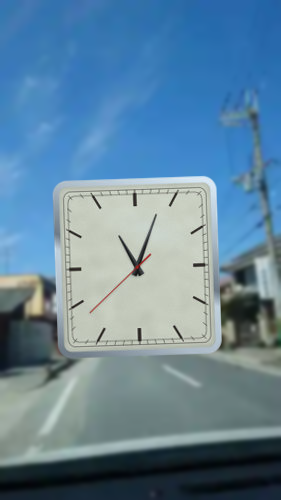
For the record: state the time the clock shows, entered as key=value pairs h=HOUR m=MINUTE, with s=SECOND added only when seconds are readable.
h=11 m=3 s=38
